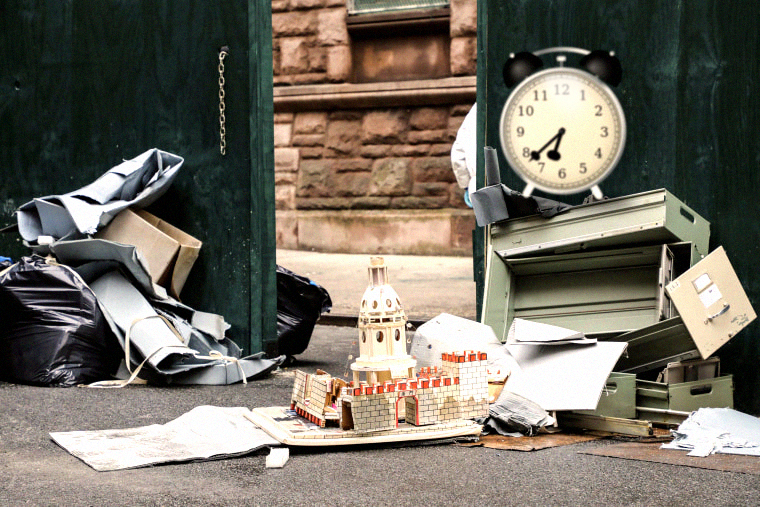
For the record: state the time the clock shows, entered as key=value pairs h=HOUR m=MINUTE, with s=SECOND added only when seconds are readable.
h=6 m=38
